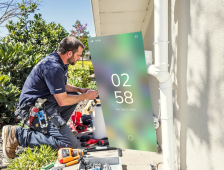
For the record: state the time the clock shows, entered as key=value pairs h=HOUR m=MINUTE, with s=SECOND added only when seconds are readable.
h=2 m=58
